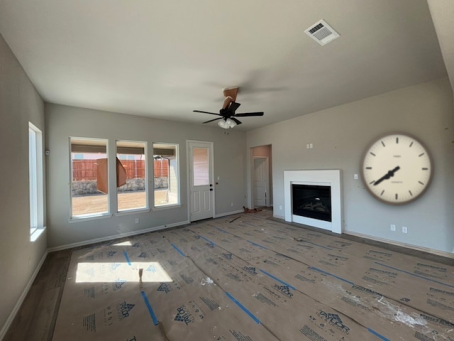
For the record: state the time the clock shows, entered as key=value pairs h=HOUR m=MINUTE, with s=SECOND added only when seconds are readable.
h=7 m=39
